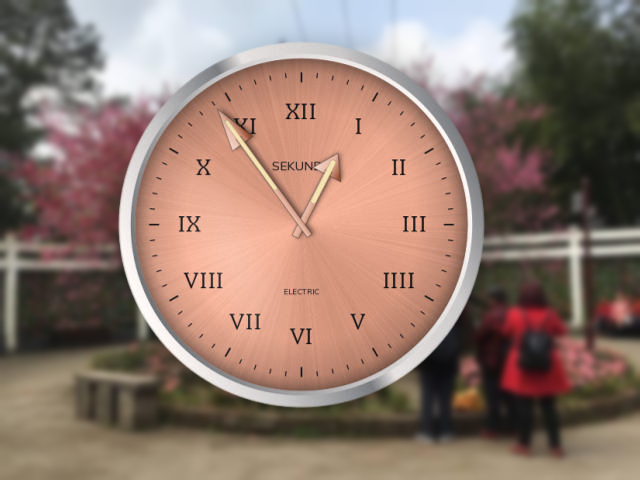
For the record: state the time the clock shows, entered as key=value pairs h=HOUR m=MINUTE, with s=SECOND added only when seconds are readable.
h=12 m=54
